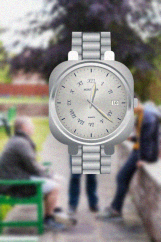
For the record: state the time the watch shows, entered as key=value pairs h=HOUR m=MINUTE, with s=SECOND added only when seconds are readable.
h=12 m=22
